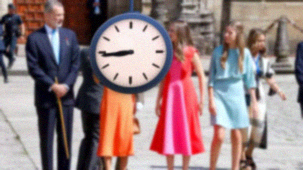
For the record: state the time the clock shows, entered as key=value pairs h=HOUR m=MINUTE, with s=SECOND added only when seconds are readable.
h=8 m=44
